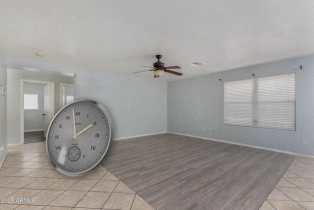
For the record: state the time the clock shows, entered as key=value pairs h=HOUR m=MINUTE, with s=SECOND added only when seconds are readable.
h=1 m=58
